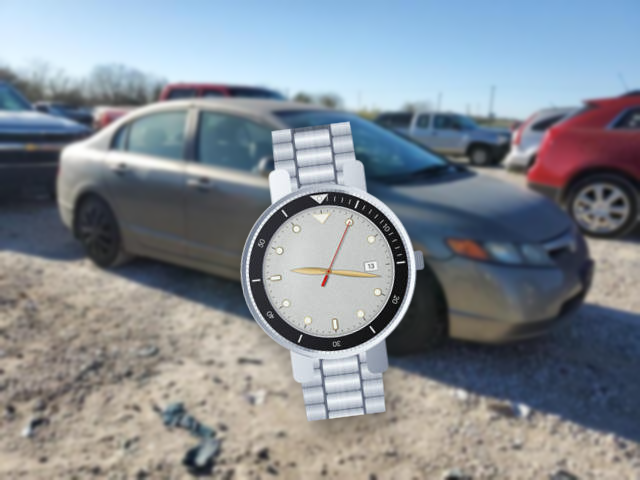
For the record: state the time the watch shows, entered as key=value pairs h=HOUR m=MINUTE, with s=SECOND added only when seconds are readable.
h=9 m=17 s=5
